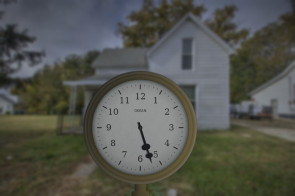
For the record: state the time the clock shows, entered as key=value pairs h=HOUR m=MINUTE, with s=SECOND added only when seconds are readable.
h=5 m=27
